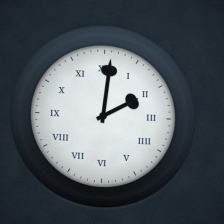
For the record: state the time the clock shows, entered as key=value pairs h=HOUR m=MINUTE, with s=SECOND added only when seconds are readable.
h=2 m=1
